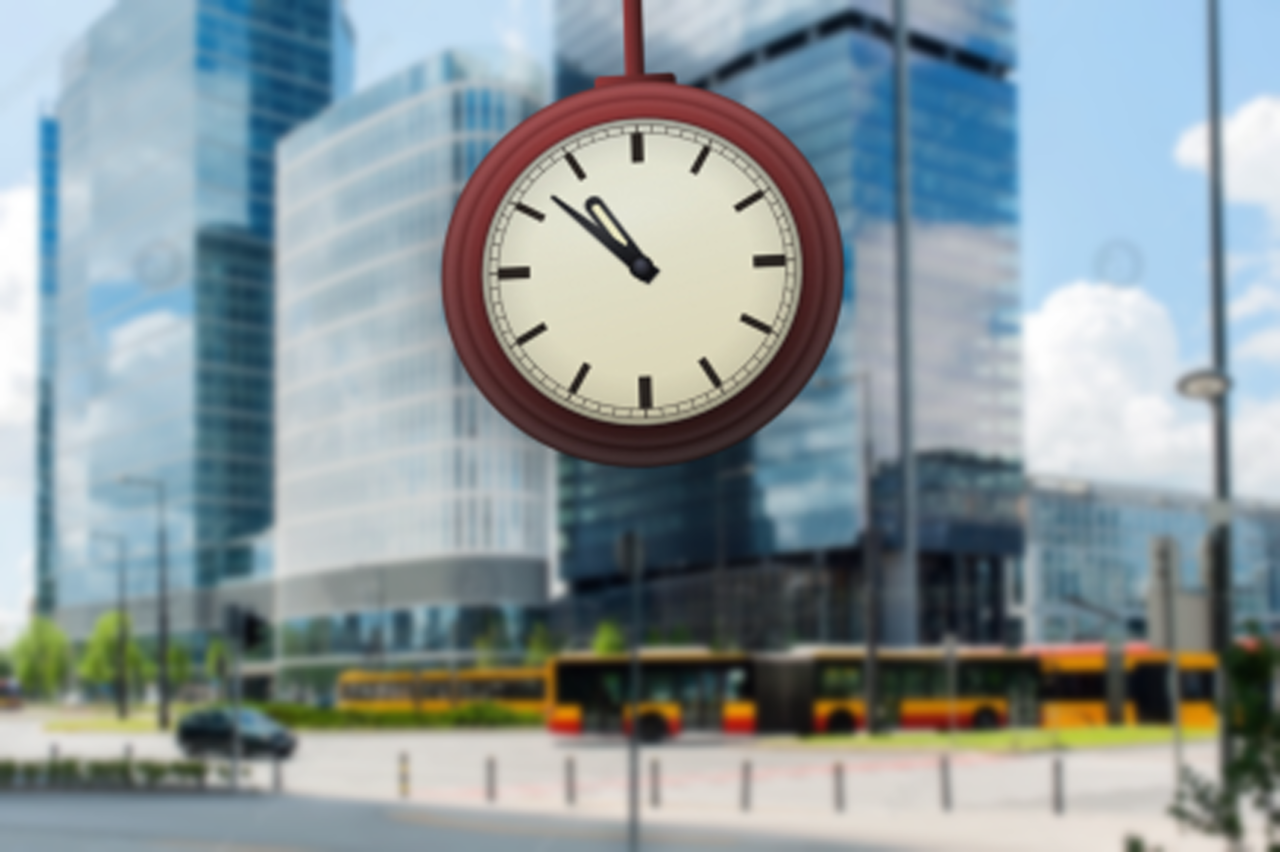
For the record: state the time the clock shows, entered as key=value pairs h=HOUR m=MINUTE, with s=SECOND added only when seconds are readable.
h=10 m=52
